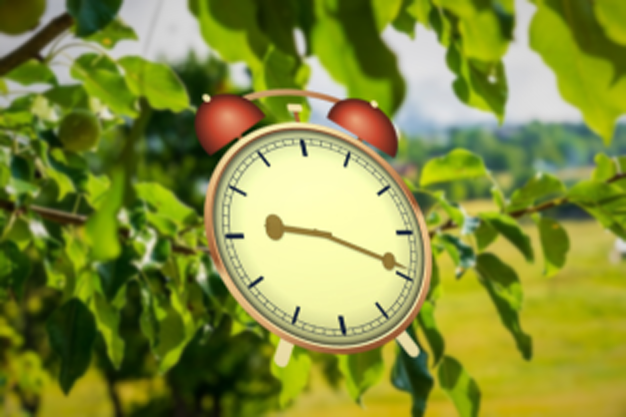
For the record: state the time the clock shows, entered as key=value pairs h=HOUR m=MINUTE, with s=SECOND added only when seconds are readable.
h=9 m=19
